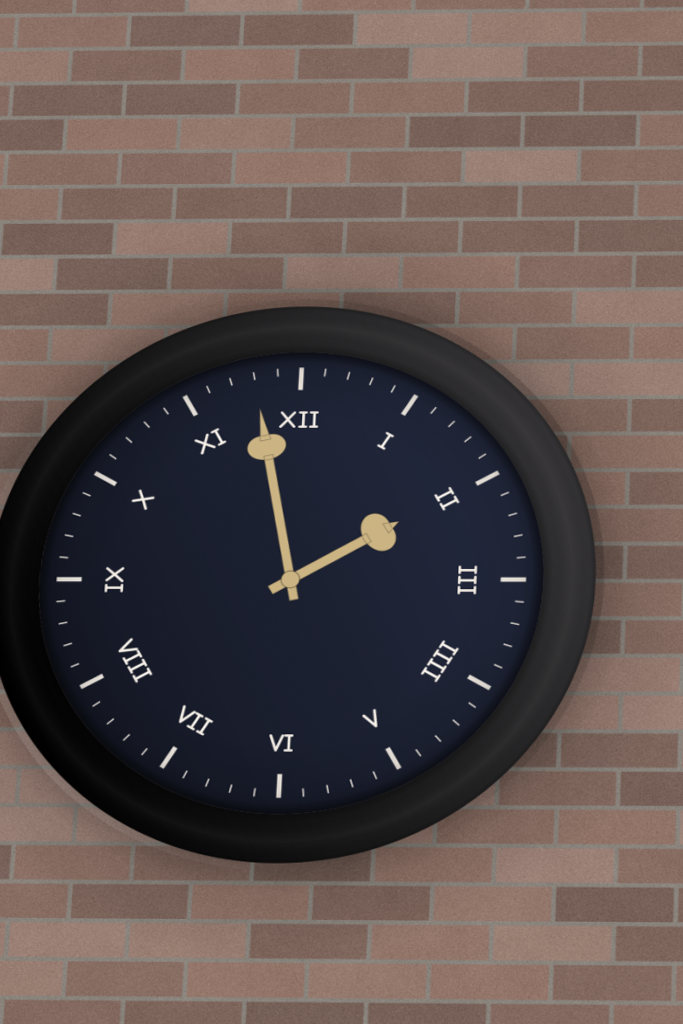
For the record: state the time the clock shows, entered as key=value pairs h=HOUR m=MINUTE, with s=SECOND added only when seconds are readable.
h=1 m=58
